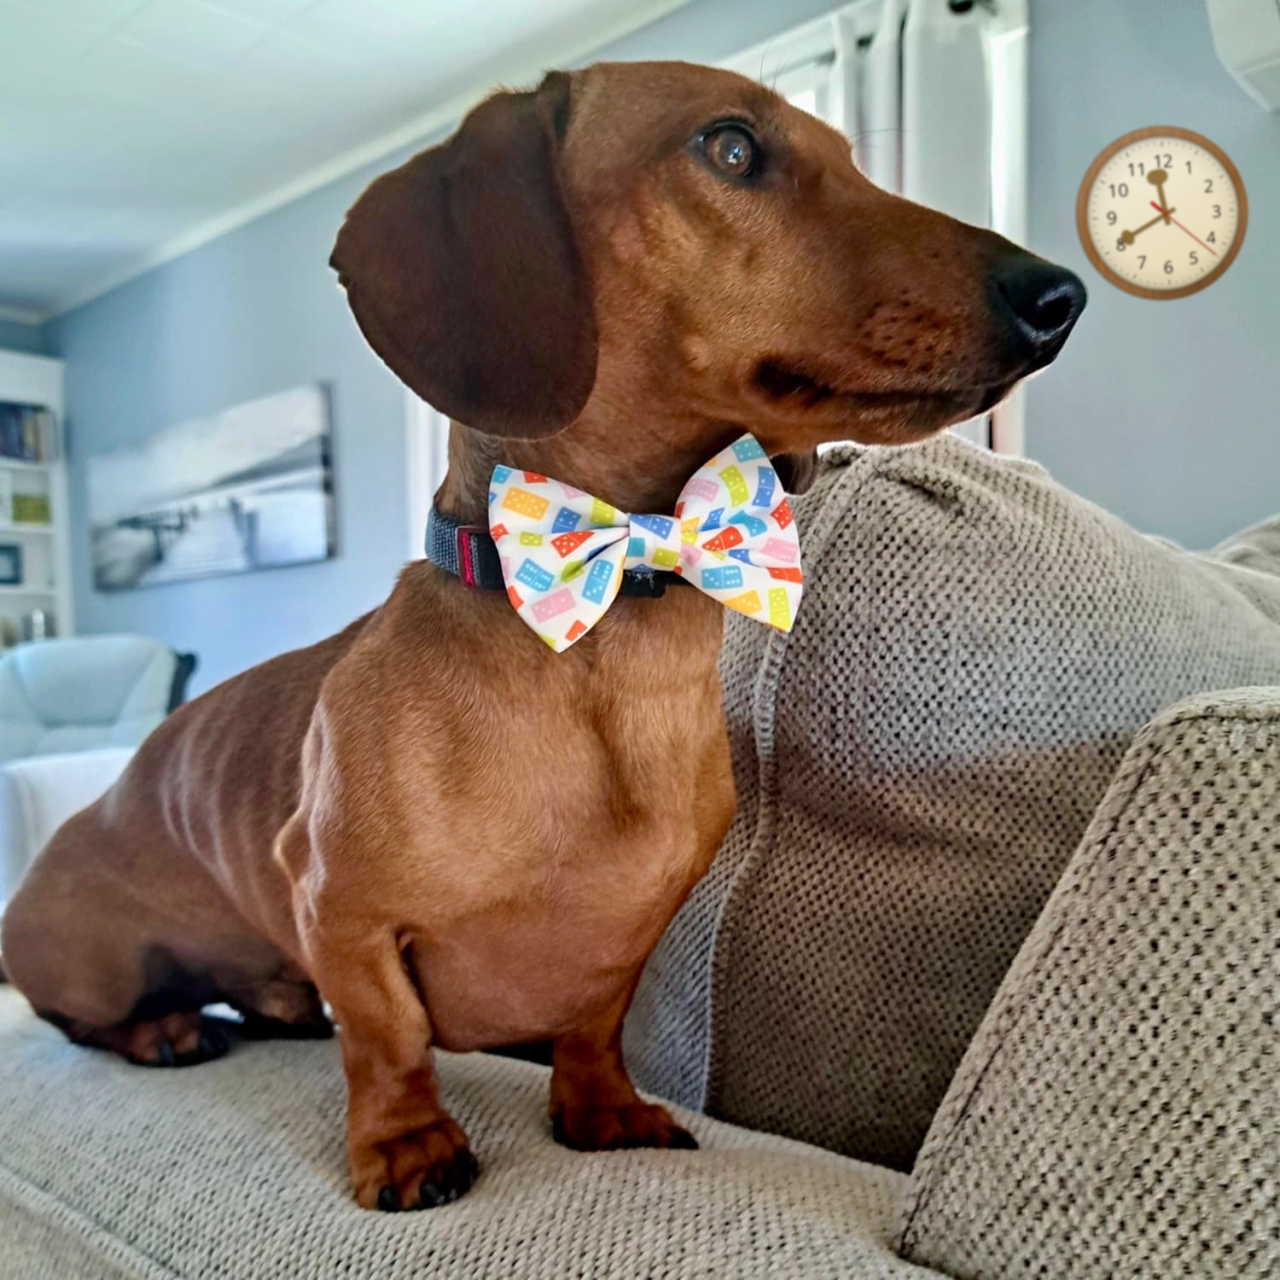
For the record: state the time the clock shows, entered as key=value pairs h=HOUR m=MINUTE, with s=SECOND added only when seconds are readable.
h=11 m=40 s=22
